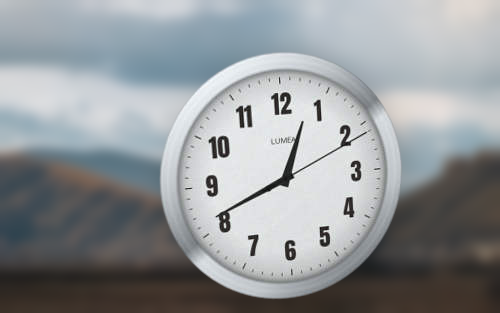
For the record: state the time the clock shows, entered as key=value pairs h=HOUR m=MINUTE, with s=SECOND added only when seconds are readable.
h=12 m=41 s=11
